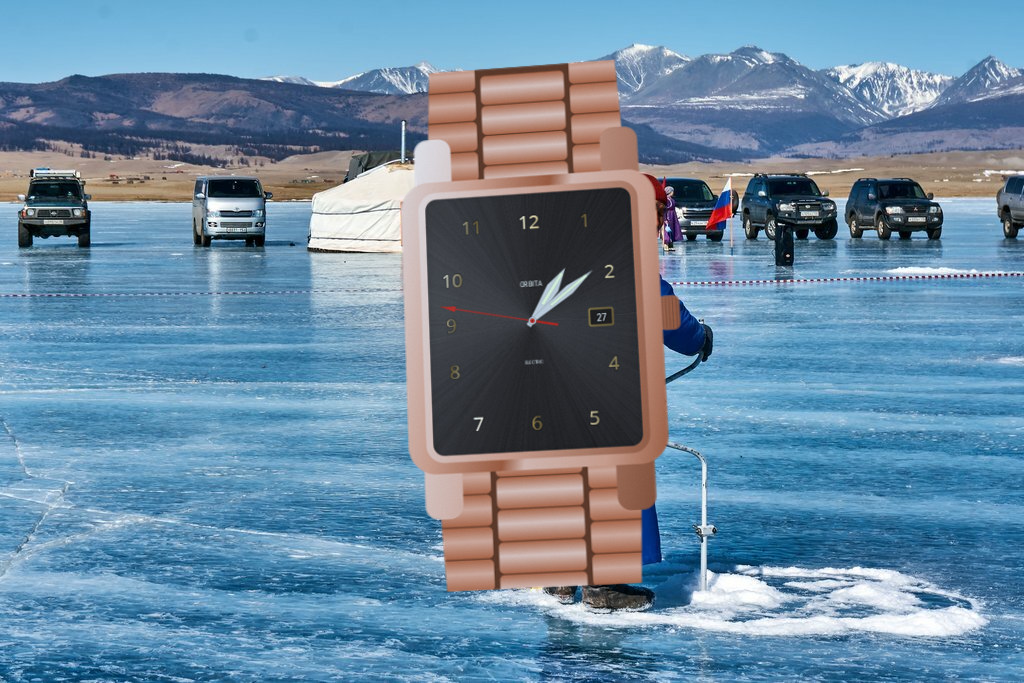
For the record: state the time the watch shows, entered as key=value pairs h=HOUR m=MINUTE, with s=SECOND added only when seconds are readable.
h=1 m=8 s=47
